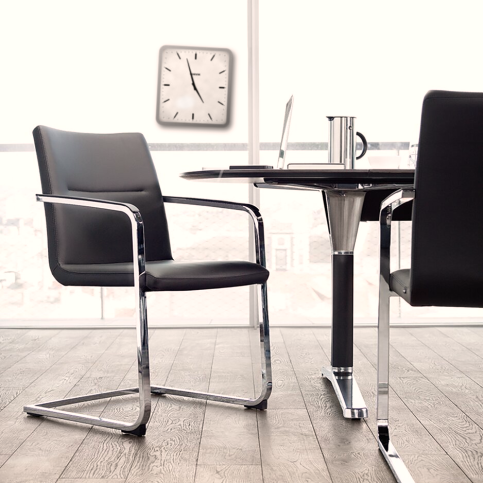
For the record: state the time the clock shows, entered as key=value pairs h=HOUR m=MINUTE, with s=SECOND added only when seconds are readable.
h=4 m=57
